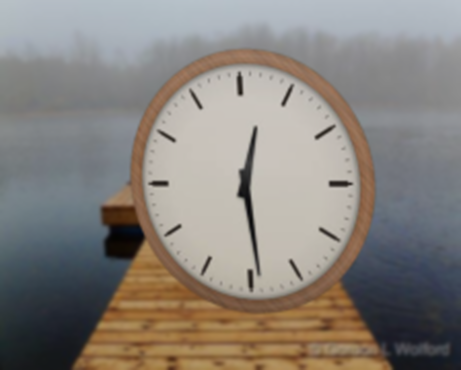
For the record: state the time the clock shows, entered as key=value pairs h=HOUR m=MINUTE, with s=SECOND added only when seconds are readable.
h=12 m=29
